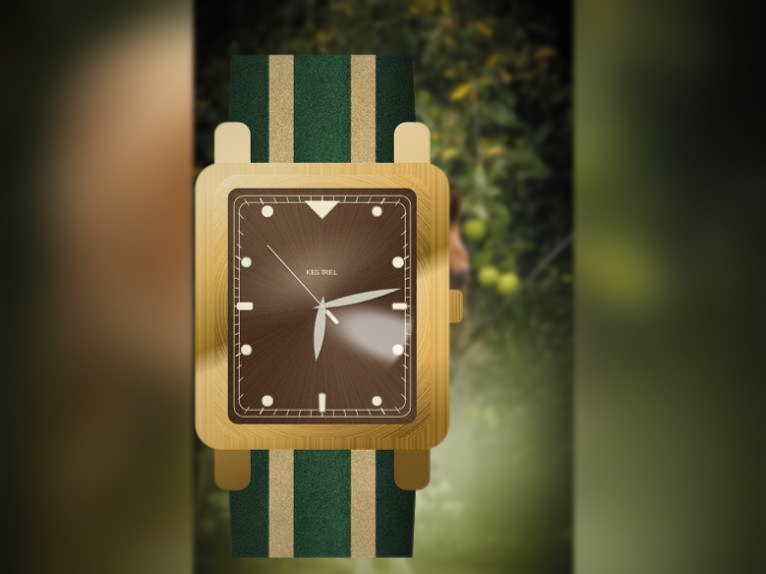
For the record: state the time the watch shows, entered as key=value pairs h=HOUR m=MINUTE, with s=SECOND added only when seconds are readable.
h=6 m=12 s=53
